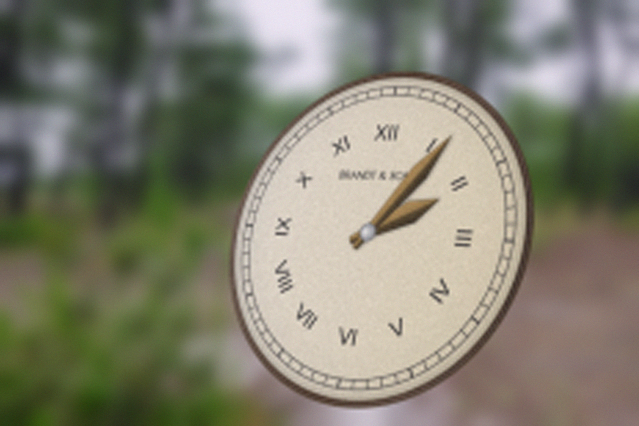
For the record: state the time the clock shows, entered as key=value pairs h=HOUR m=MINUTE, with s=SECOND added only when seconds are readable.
h=2 m=6
